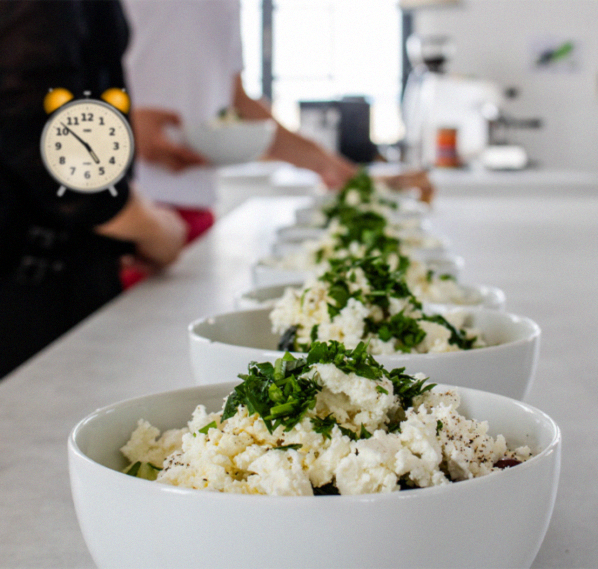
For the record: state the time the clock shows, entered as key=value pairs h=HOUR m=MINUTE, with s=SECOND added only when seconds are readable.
h=4 m=52
